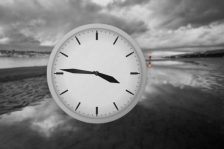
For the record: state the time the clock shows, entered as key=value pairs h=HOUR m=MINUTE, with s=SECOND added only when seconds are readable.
h=3 m=46
